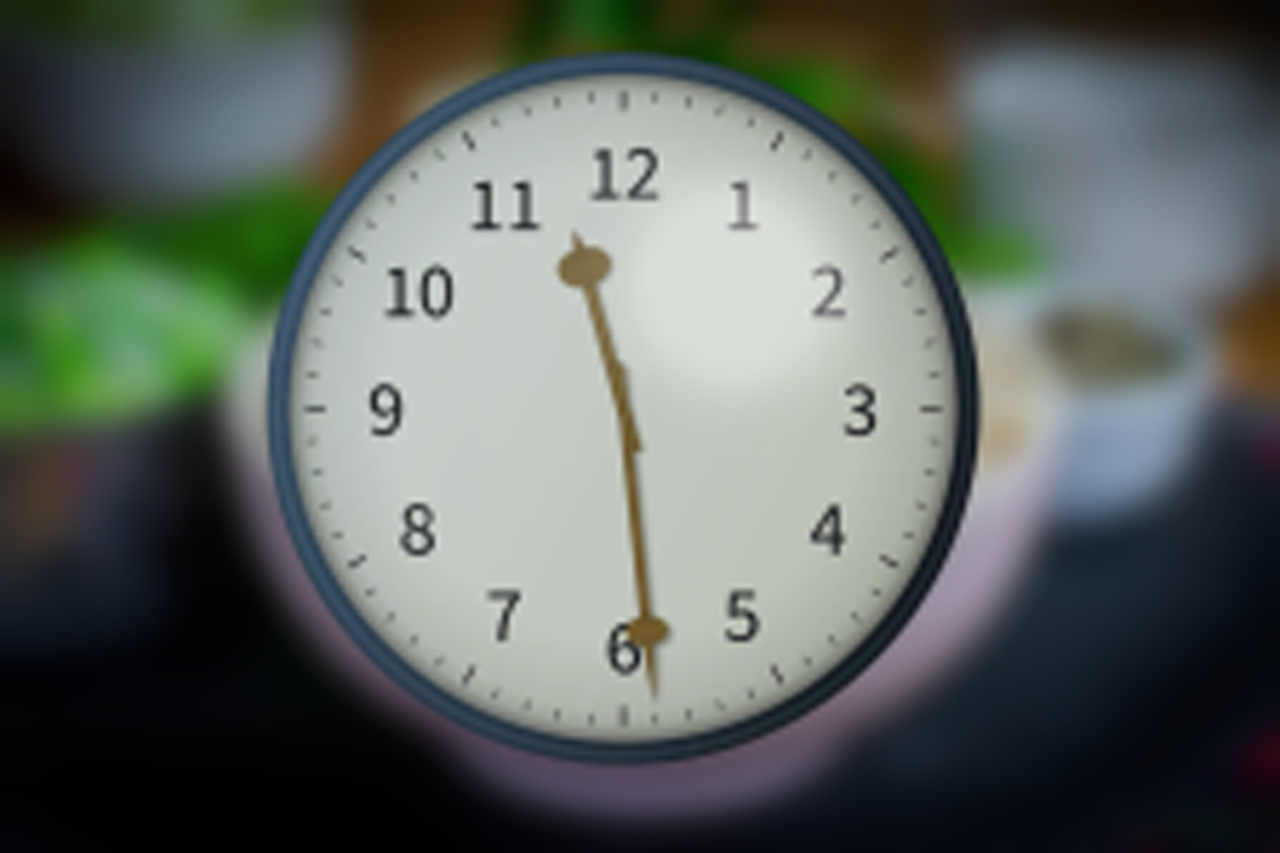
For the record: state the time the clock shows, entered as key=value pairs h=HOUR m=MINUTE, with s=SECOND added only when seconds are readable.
h=11 m=29
